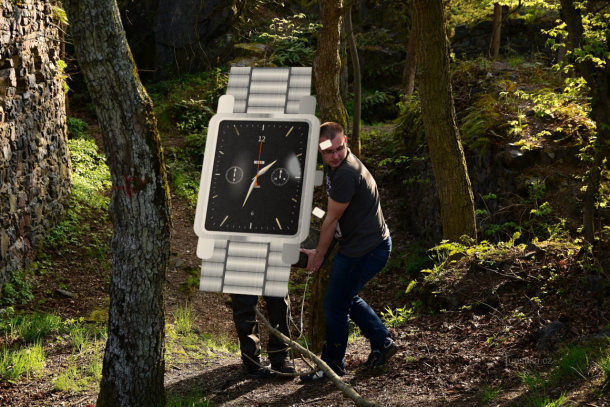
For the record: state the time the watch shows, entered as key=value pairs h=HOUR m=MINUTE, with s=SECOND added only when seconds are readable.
h=1 m=33
